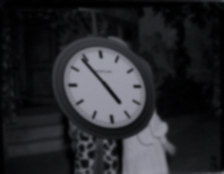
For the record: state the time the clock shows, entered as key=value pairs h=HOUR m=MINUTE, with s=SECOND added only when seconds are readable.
h=4 m=54
